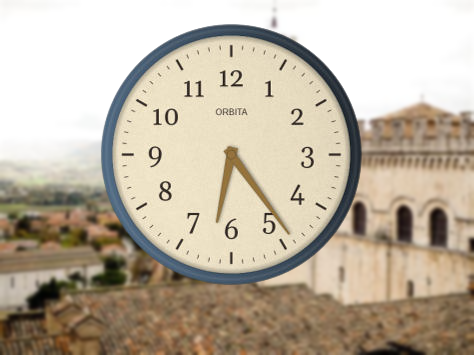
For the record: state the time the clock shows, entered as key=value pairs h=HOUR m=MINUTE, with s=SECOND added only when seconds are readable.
h=6 m=24
